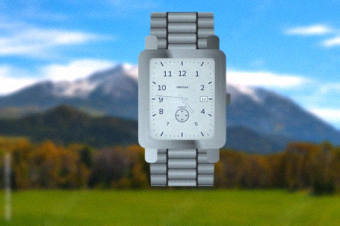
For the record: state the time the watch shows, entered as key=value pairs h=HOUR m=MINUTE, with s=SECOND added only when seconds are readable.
h=4 m=46
